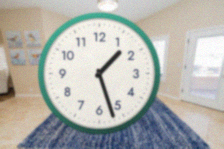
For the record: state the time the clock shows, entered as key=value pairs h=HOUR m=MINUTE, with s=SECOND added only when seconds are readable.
h=1 m=27
